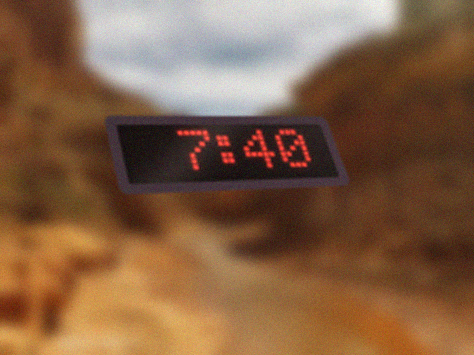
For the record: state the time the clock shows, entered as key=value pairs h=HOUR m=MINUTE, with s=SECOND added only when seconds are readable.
h=7 m=40
